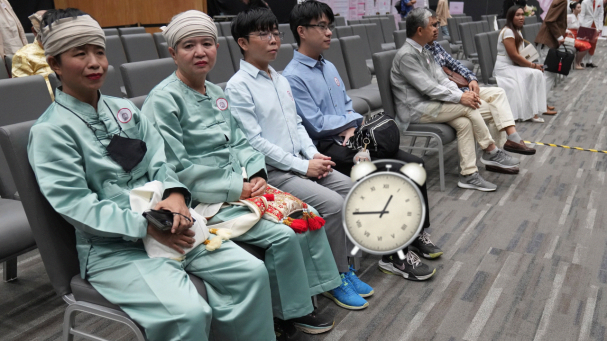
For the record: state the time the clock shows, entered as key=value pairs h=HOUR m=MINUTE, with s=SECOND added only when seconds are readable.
h=12 m=44
